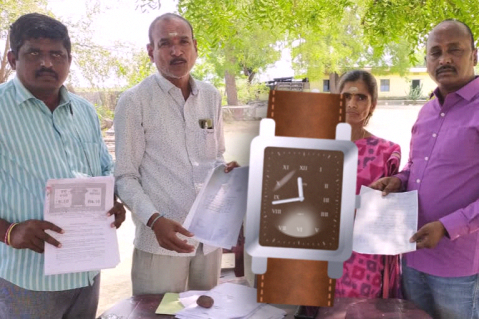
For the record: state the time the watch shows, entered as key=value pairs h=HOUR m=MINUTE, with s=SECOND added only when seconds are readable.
h=11 m=43
